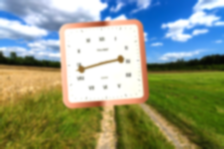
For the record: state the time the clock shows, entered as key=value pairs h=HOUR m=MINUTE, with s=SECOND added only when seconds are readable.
h=2 m=43
